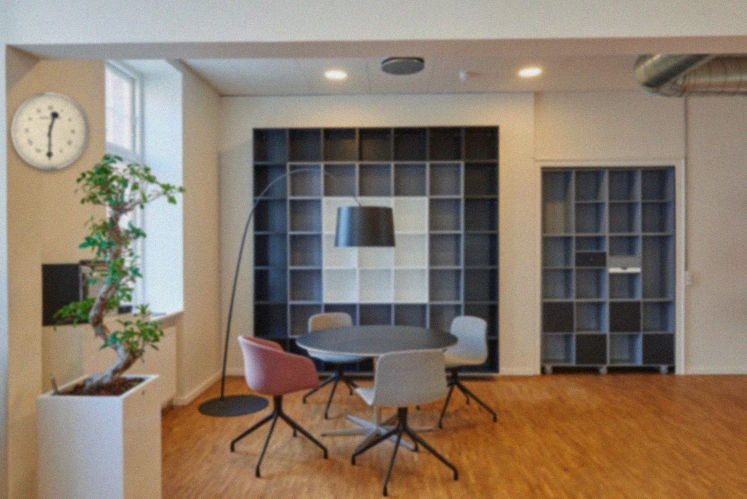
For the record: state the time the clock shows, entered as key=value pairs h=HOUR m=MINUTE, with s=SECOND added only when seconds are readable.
h=12 m=30
